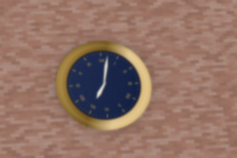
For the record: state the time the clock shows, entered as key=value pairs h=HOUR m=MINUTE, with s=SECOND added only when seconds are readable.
h=7 m=2
